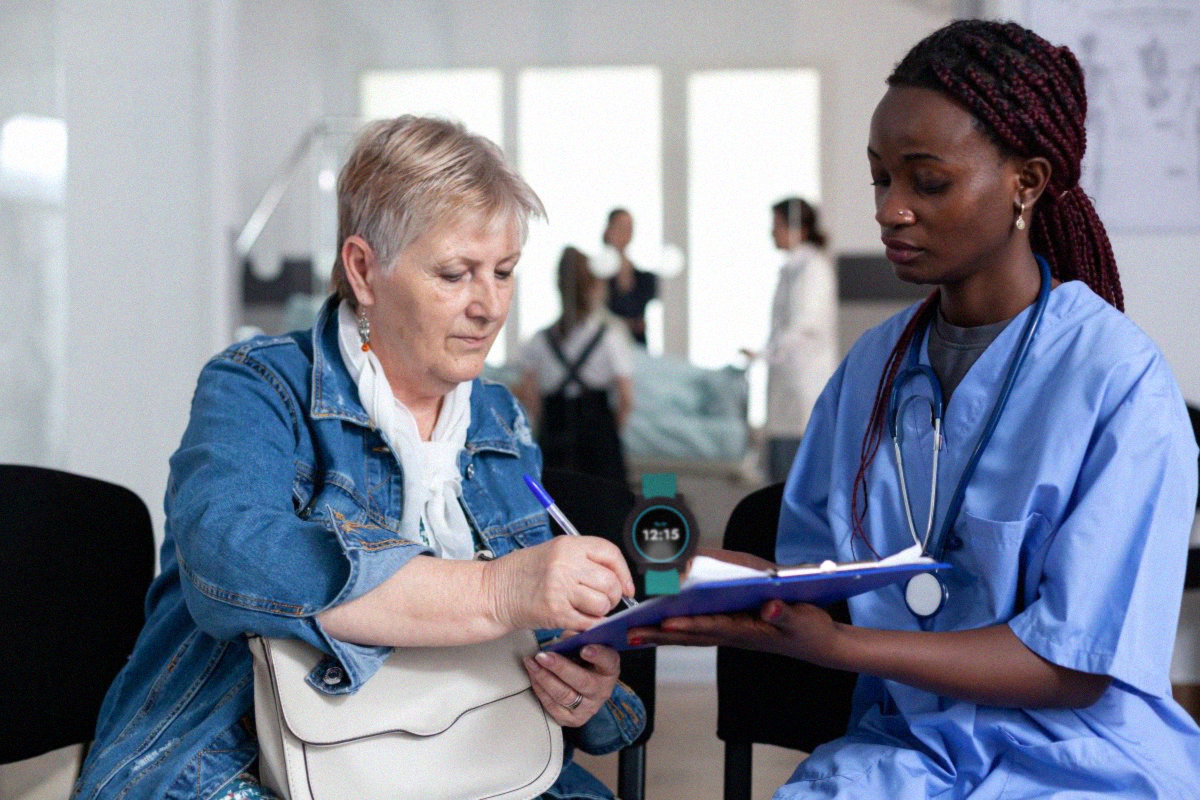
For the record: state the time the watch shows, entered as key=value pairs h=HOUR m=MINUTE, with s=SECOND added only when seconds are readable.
h=12 m=15
